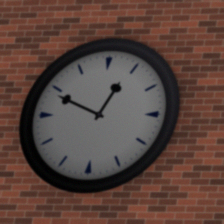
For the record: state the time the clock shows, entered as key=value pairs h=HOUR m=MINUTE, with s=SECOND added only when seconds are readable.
h=12 m=49
